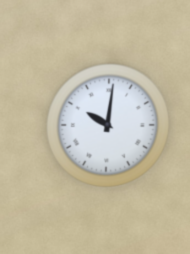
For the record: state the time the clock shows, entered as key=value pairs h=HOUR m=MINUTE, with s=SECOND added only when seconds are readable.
h=10 m=1
